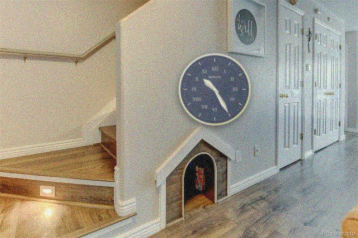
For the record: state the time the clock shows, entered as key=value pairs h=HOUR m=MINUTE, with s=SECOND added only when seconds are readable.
h=10 m=25
